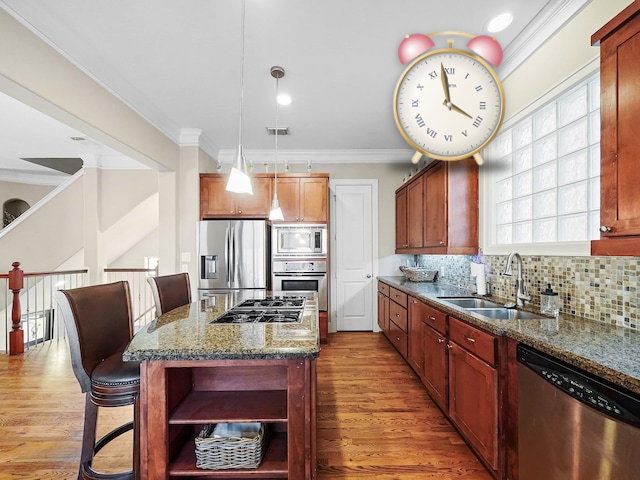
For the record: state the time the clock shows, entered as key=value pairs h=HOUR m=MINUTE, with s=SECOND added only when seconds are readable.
h=3 m=58
